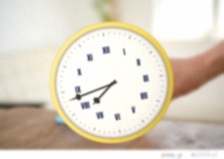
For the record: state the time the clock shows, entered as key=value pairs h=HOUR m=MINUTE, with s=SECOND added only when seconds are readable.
h=7 m=43
